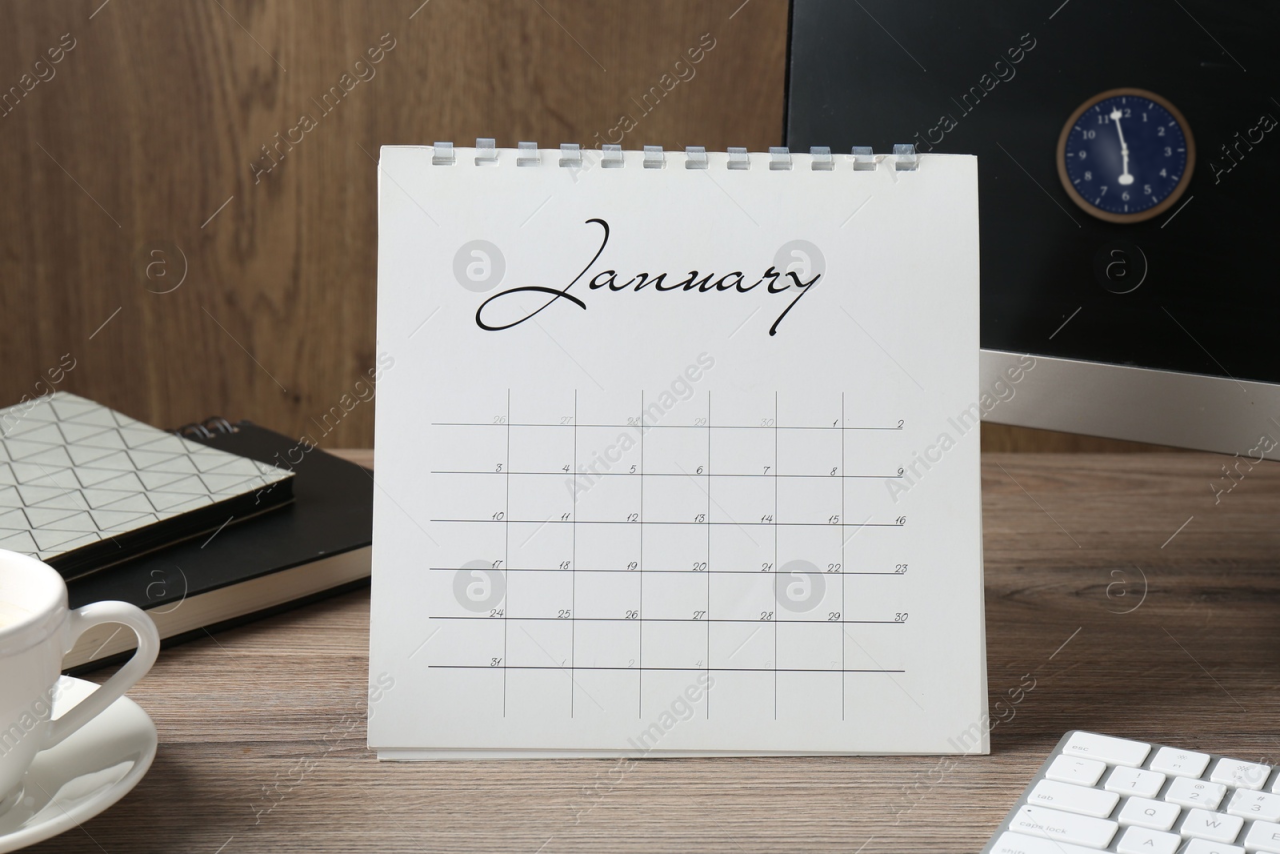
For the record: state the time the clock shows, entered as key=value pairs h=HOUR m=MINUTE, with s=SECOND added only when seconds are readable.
h=5 m=58
